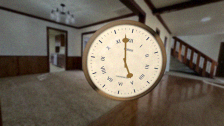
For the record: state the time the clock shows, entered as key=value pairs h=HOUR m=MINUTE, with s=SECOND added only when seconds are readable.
h=4 m=58
